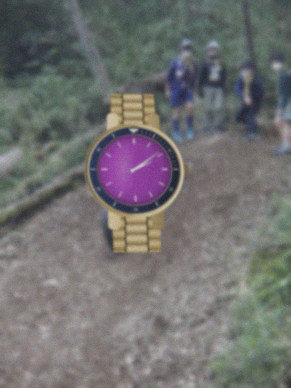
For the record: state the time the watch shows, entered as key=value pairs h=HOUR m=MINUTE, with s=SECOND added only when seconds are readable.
h=2 m=9
